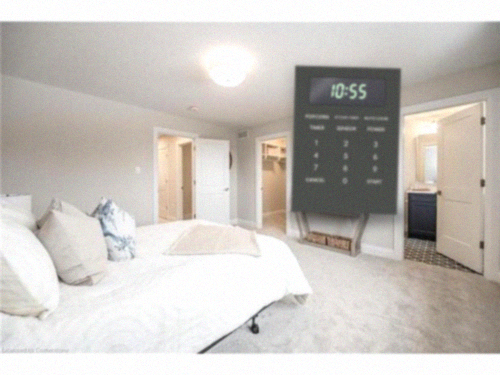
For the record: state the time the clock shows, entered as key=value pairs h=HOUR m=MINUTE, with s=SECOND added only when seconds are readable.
h=10 m=55
